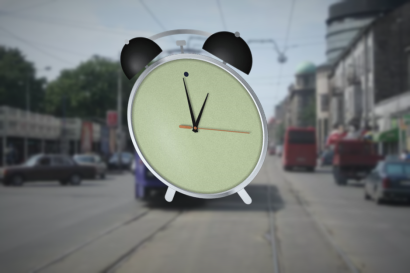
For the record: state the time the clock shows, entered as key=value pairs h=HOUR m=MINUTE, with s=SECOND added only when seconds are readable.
h=12 m=59 s=16
